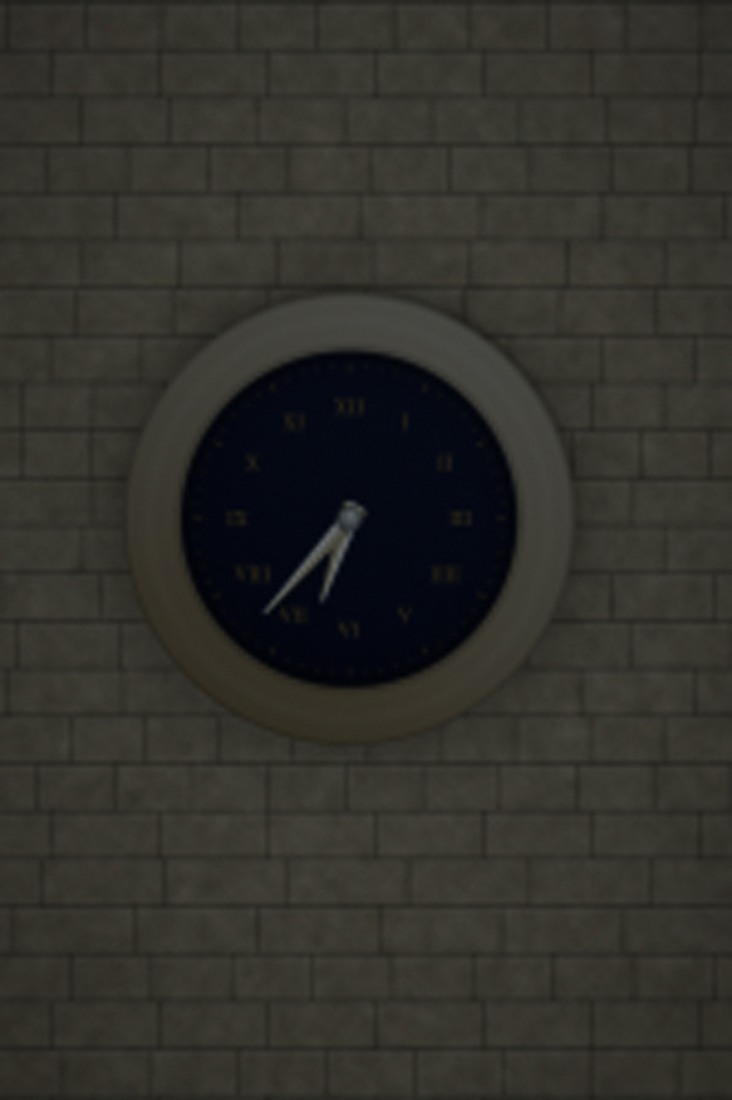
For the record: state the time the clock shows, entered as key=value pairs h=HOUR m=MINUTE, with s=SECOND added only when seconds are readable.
h=6 m=37
